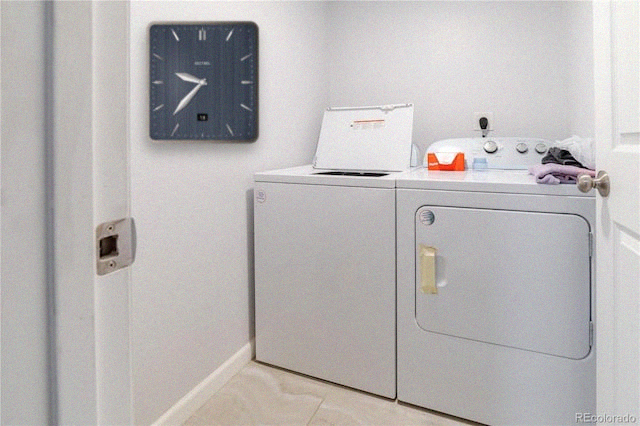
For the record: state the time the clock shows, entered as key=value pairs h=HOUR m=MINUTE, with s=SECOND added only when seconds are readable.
h=9 m=37
